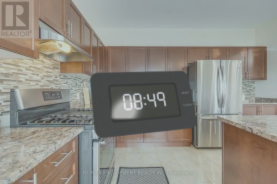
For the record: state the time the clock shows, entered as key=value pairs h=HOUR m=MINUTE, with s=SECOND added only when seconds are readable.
h=8 m=49
